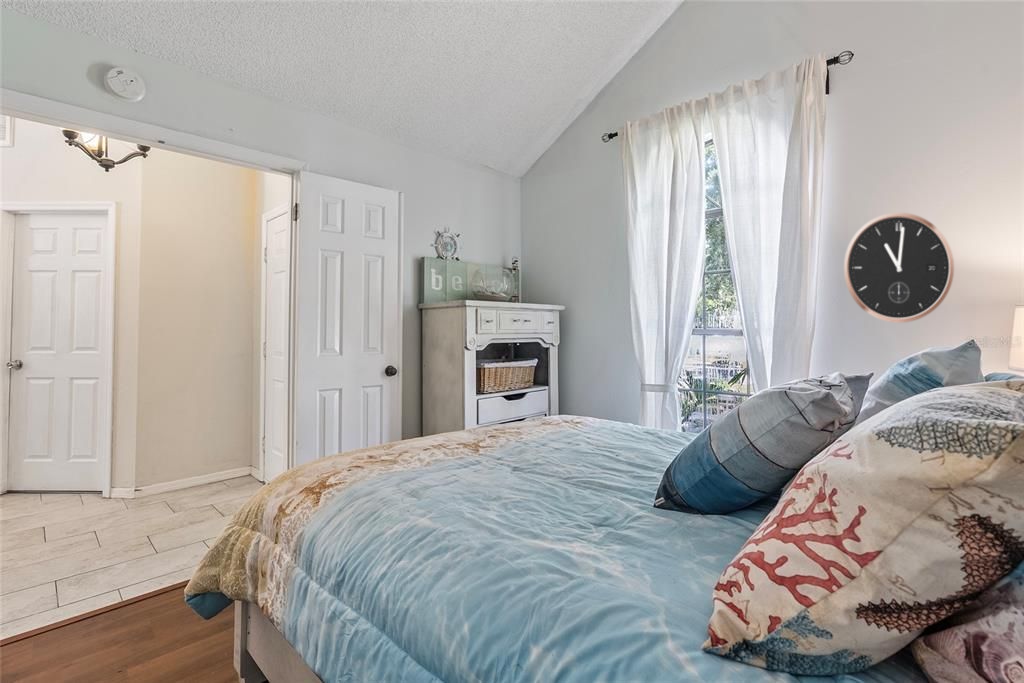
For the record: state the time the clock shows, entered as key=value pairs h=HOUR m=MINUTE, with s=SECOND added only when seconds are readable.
h=11 m=1
